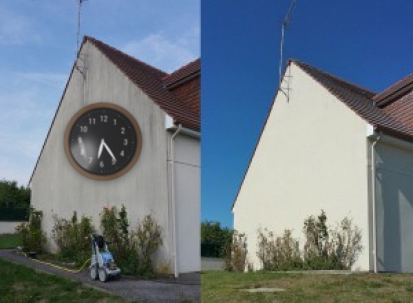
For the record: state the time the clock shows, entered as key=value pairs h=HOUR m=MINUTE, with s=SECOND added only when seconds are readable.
h=6 m=24
